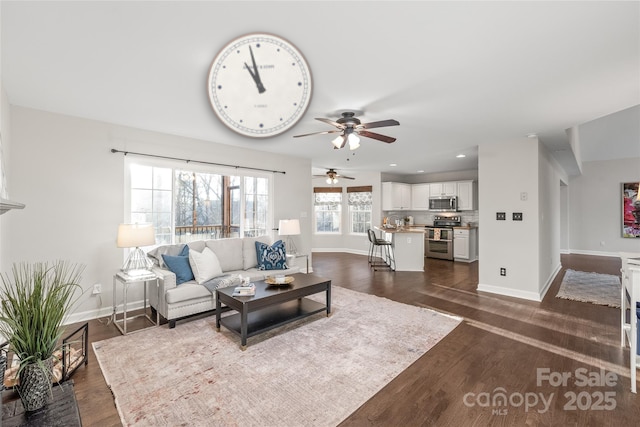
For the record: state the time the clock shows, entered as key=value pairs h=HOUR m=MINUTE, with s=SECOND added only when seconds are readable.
h=10 m=58
